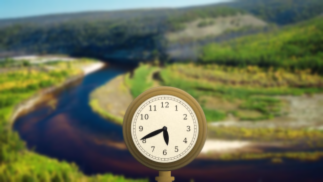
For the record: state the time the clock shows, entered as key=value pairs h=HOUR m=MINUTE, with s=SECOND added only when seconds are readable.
h=5 m=41
